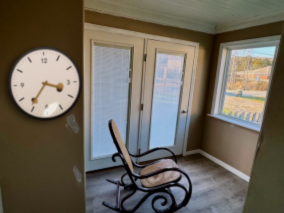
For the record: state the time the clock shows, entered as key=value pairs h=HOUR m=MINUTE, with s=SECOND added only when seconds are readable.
h=3 m=36
